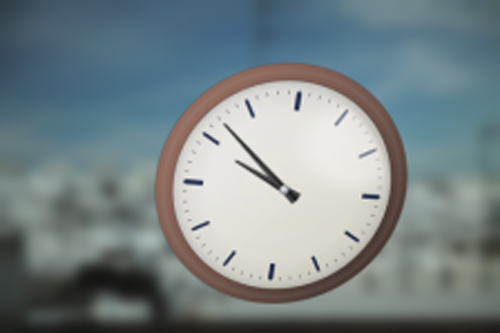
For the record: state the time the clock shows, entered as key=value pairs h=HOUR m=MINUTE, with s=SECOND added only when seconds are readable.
h=9 m=52
